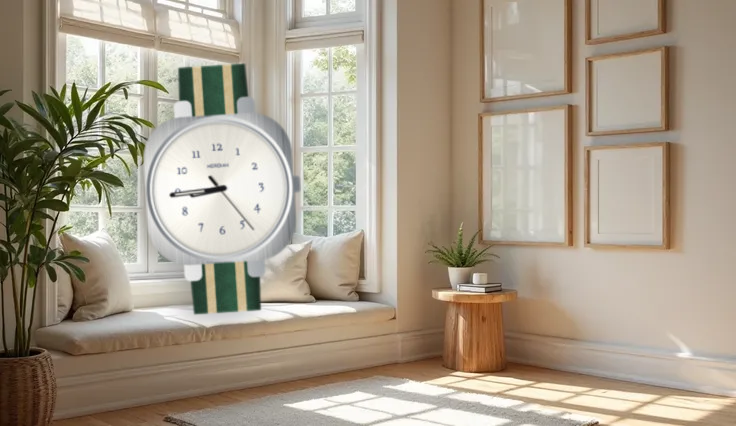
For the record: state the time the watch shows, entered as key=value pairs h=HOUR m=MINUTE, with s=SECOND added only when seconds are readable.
h=8 m=44 s=24
